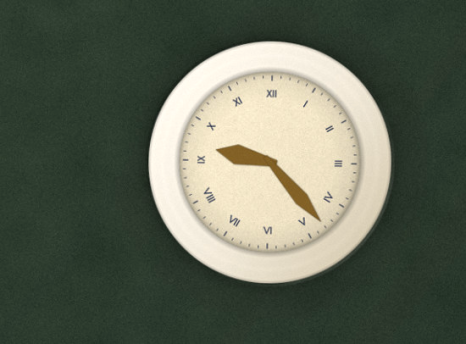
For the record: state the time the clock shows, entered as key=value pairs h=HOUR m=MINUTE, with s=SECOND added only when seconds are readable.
h=9 m=23
